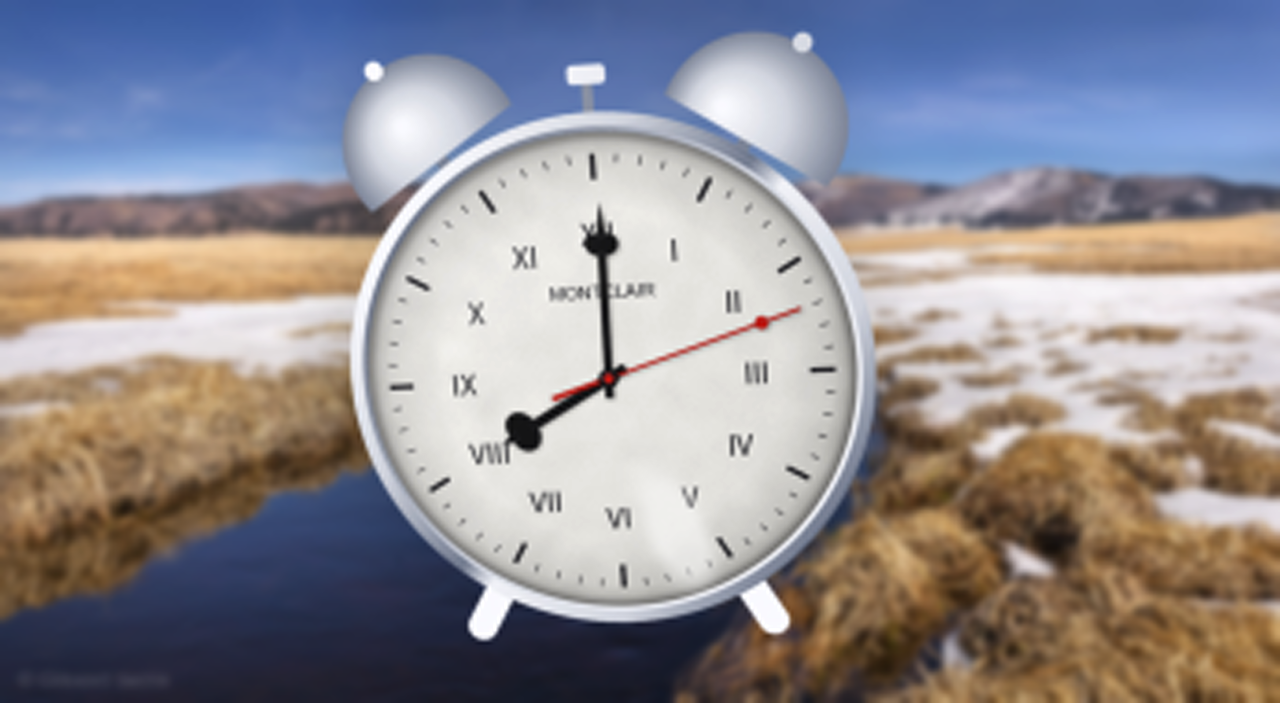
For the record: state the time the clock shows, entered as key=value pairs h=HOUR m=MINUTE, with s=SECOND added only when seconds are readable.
h=8 m=0 s=12
